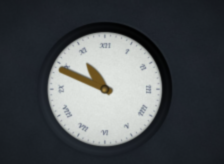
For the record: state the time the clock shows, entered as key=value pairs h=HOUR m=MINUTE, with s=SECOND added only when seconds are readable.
h=10 m=49
